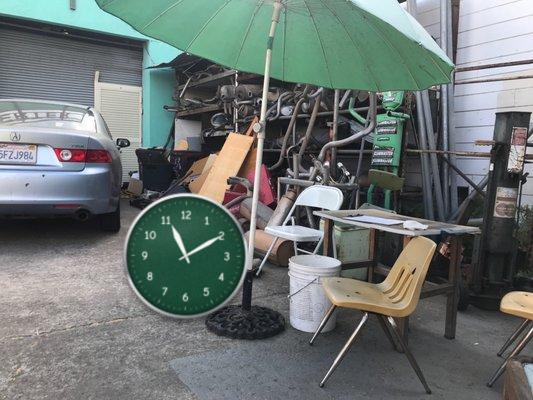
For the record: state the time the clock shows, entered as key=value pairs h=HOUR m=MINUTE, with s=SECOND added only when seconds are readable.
h=11 m=10
